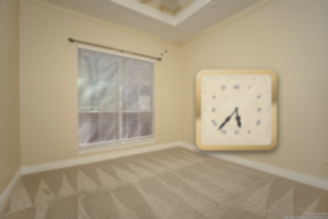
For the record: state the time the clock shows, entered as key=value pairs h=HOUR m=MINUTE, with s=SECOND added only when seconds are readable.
h=5 m=37
